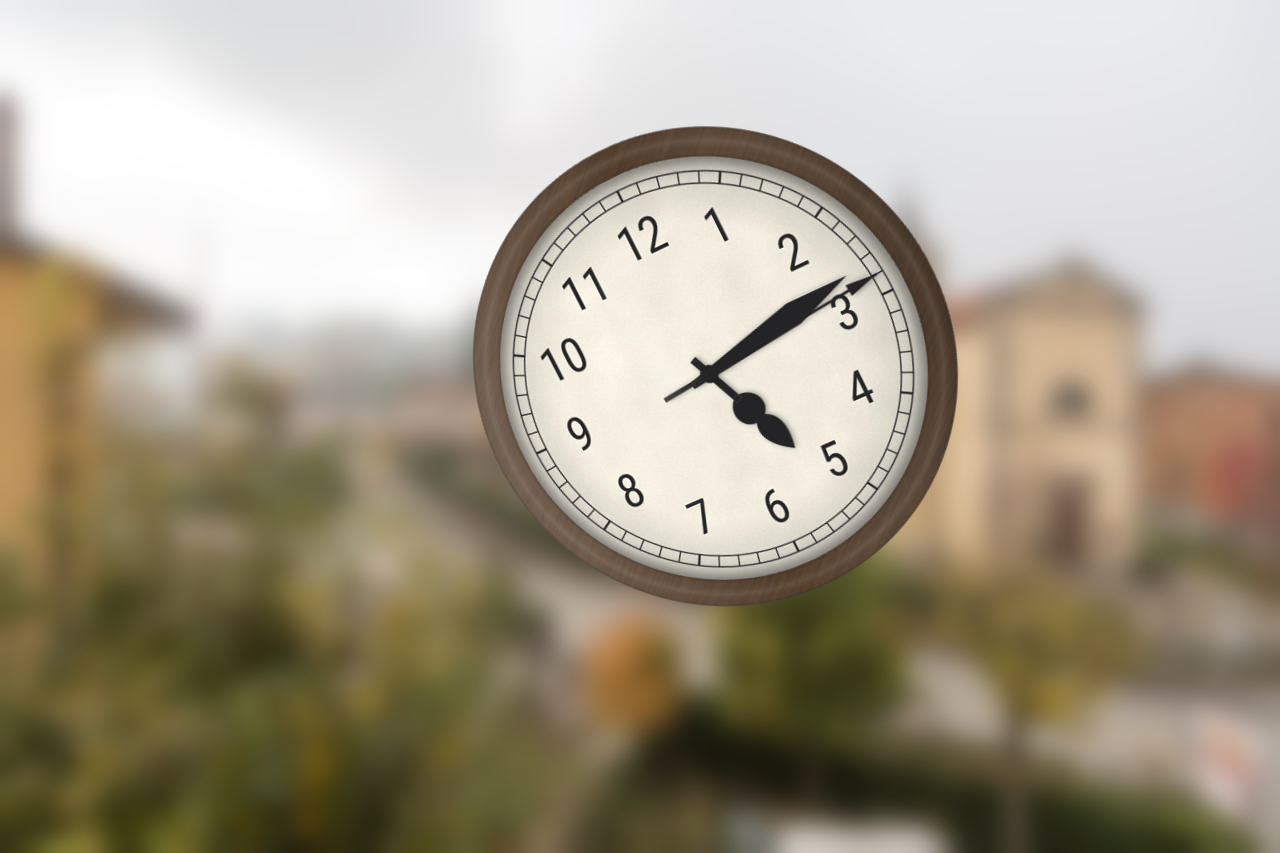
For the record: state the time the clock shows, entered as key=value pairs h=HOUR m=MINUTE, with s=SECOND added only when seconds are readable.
h=5 m=13 s=14
